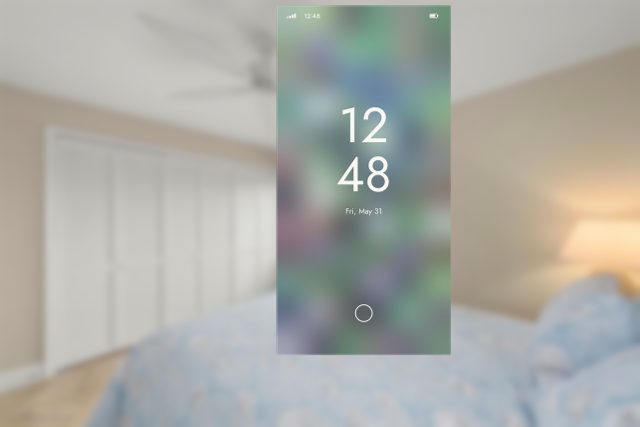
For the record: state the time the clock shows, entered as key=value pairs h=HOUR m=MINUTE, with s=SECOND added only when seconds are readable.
h=12 m=48
